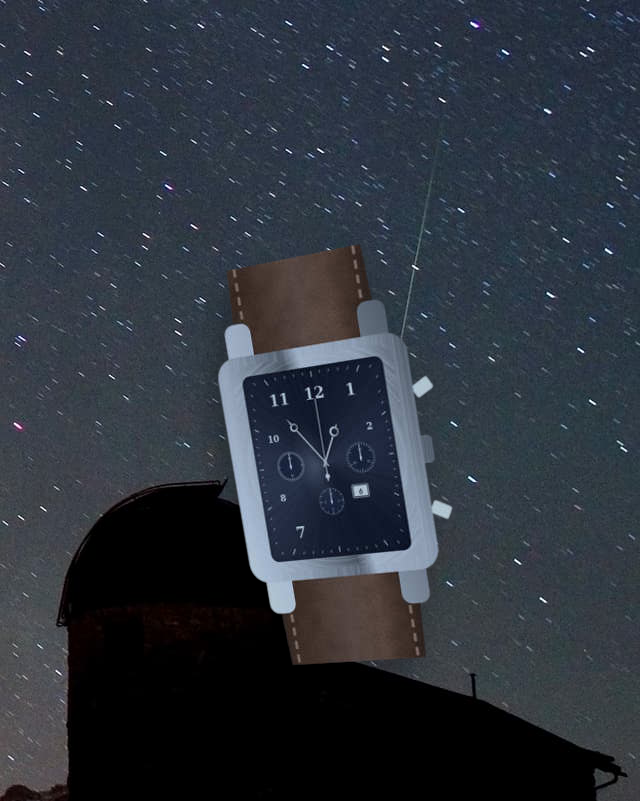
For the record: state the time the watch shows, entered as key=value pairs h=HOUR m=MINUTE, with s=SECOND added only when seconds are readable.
h=12 m=54
